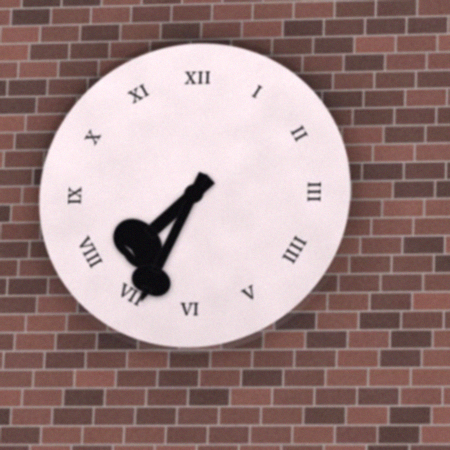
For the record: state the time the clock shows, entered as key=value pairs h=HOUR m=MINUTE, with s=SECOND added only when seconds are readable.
h=7 m=34
